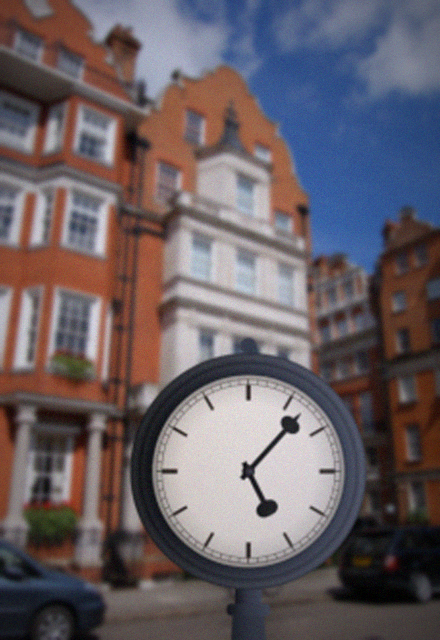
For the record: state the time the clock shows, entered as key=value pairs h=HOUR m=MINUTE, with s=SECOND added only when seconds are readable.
h=5 m=7
